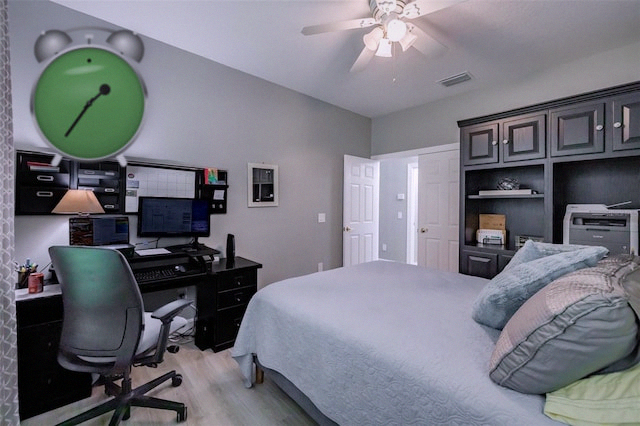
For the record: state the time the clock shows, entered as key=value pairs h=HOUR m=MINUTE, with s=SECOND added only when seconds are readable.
h=1 m=36
